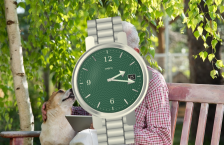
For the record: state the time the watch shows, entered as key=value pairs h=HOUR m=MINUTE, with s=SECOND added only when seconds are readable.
h=2 m=17
